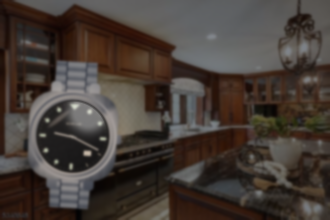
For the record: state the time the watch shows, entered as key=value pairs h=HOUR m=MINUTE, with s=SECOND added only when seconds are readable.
h=9 m=19
